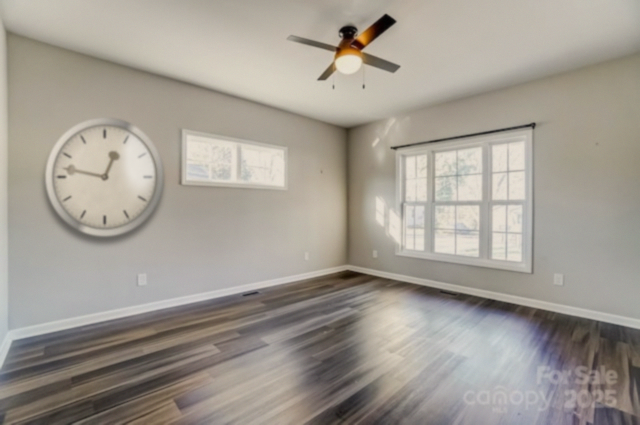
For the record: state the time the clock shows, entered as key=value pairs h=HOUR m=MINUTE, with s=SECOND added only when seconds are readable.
h=12 m=47
